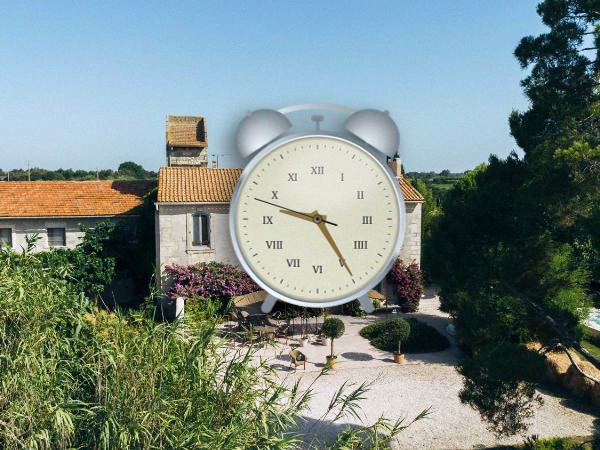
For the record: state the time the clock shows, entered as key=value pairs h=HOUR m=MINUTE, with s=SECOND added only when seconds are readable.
h=9 m=24 s=48
